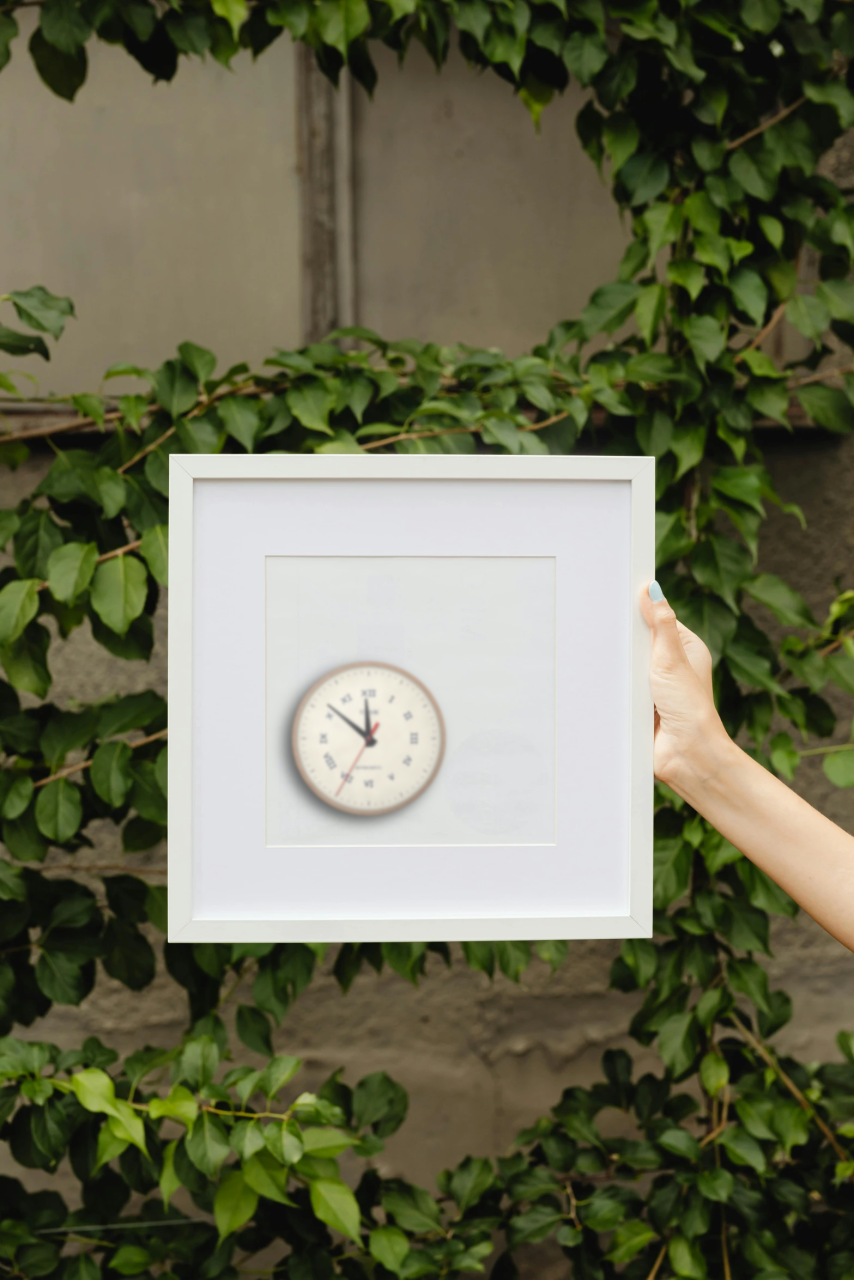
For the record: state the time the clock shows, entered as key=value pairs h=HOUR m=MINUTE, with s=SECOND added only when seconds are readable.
h=11 m=51 s=35
